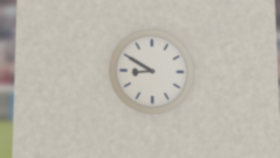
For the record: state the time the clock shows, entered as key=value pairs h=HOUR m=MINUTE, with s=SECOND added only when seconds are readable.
h=8 m=50
